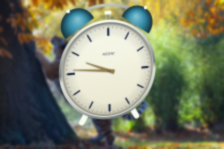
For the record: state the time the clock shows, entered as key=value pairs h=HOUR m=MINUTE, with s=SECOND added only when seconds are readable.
h=9 m=46
